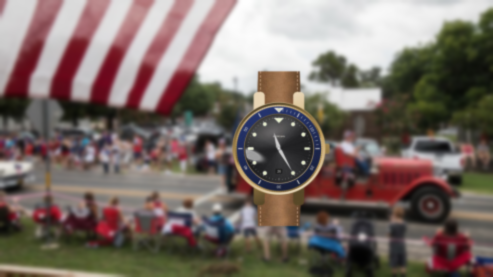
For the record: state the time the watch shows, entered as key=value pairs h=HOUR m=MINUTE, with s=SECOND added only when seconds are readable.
h=11 m=25
